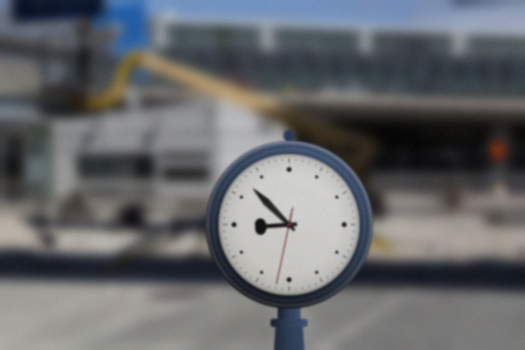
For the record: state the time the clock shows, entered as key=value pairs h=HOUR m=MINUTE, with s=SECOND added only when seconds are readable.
h=8 m=52 s=32
